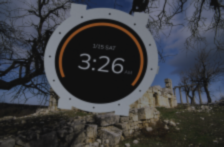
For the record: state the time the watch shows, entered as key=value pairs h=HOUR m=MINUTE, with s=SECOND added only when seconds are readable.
h=3 m=26
